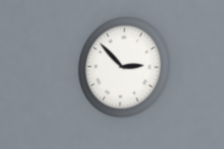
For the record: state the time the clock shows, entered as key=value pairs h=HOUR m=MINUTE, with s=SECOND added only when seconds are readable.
h=2 m=52
